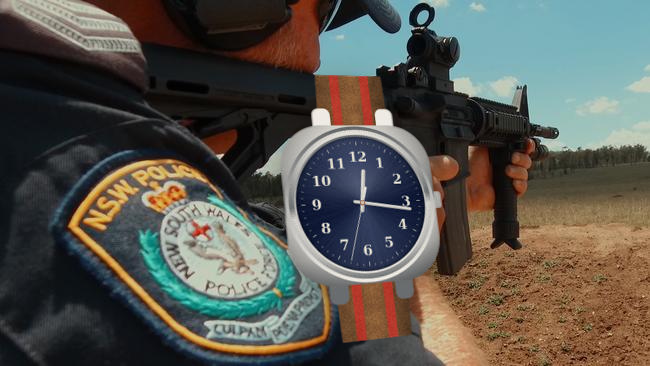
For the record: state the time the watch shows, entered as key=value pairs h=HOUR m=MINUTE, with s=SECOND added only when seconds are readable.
h=12 m=16 s=33
